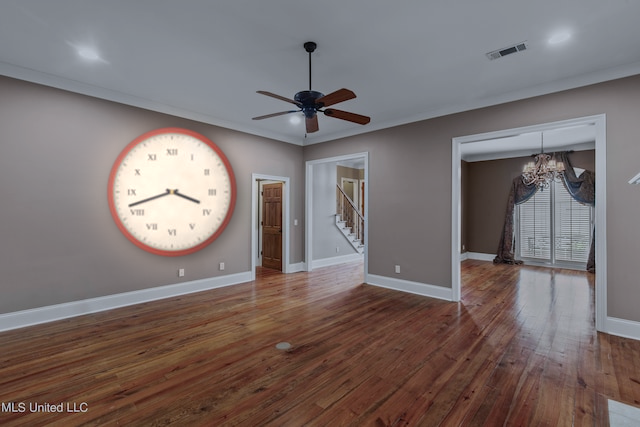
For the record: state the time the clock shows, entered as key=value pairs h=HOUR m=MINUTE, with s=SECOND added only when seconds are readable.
h=3 m=42
